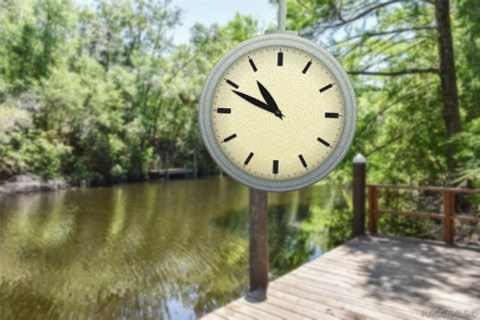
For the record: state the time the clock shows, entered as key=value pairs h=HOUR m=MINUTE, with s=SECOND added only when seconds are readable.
h=10 m=49
